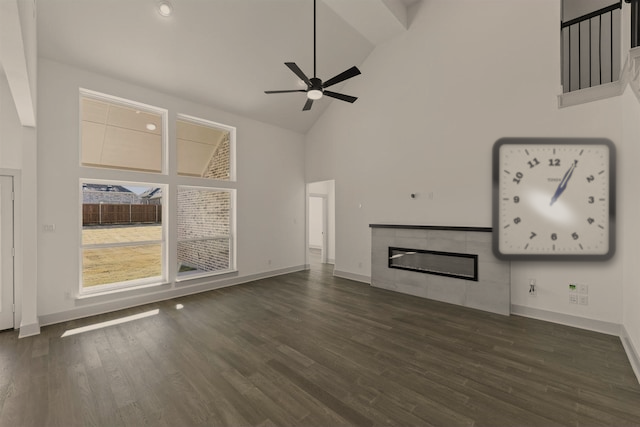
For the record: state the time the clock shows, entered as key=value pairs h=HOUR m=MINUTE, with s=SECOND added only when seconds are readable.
h=1 m=5
